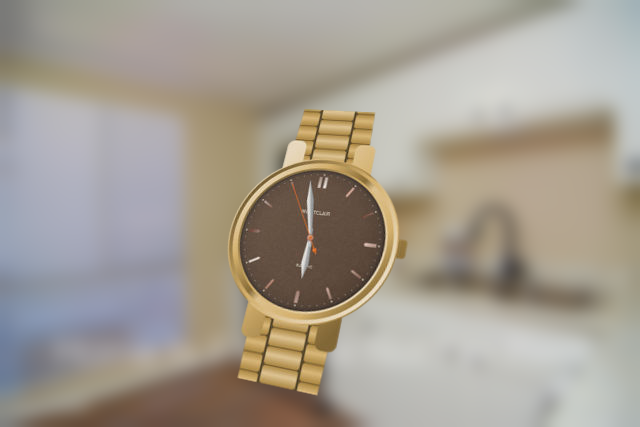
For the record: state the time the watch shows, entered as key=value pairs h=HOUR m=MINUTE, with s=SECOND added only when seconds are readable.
h=5 m=57 s=55
